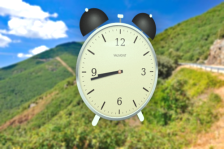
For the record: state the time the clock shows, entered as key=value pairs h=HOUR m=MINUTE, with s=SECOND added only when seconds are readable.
h=8 m=43
